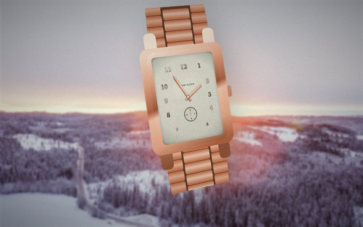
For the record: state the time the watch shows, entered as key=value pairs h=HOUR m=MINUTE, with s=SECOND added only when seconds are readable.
h=1 m=55
